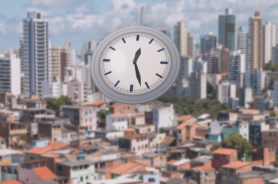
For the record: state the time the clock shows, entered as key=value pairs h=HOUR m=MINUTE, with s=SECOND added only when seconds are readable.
h=12 m=27
